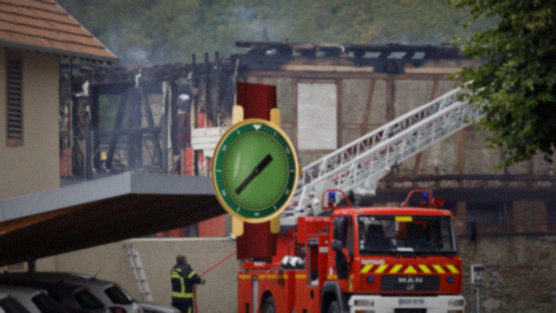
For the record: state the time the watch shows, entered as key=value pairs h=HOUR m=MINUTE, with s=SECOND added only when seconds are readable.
h=1 m=38
